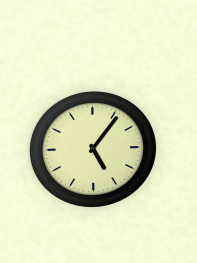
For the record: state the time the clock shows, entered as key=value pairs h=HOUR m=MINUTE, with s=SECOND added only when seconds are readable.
h=5 m=6
